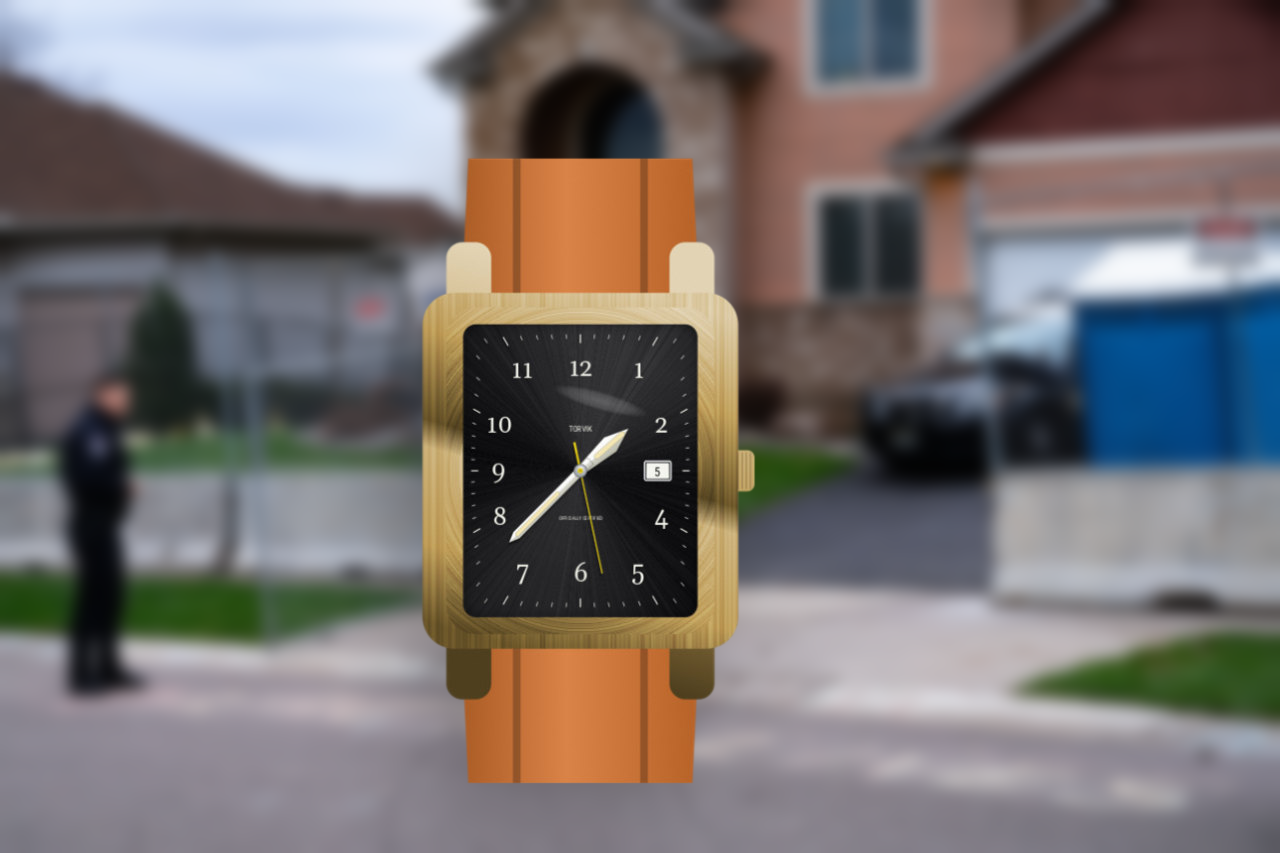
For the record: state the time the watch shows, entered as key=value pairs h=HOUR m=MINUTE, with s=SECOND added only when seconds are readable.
h=1 m=37 s=28
